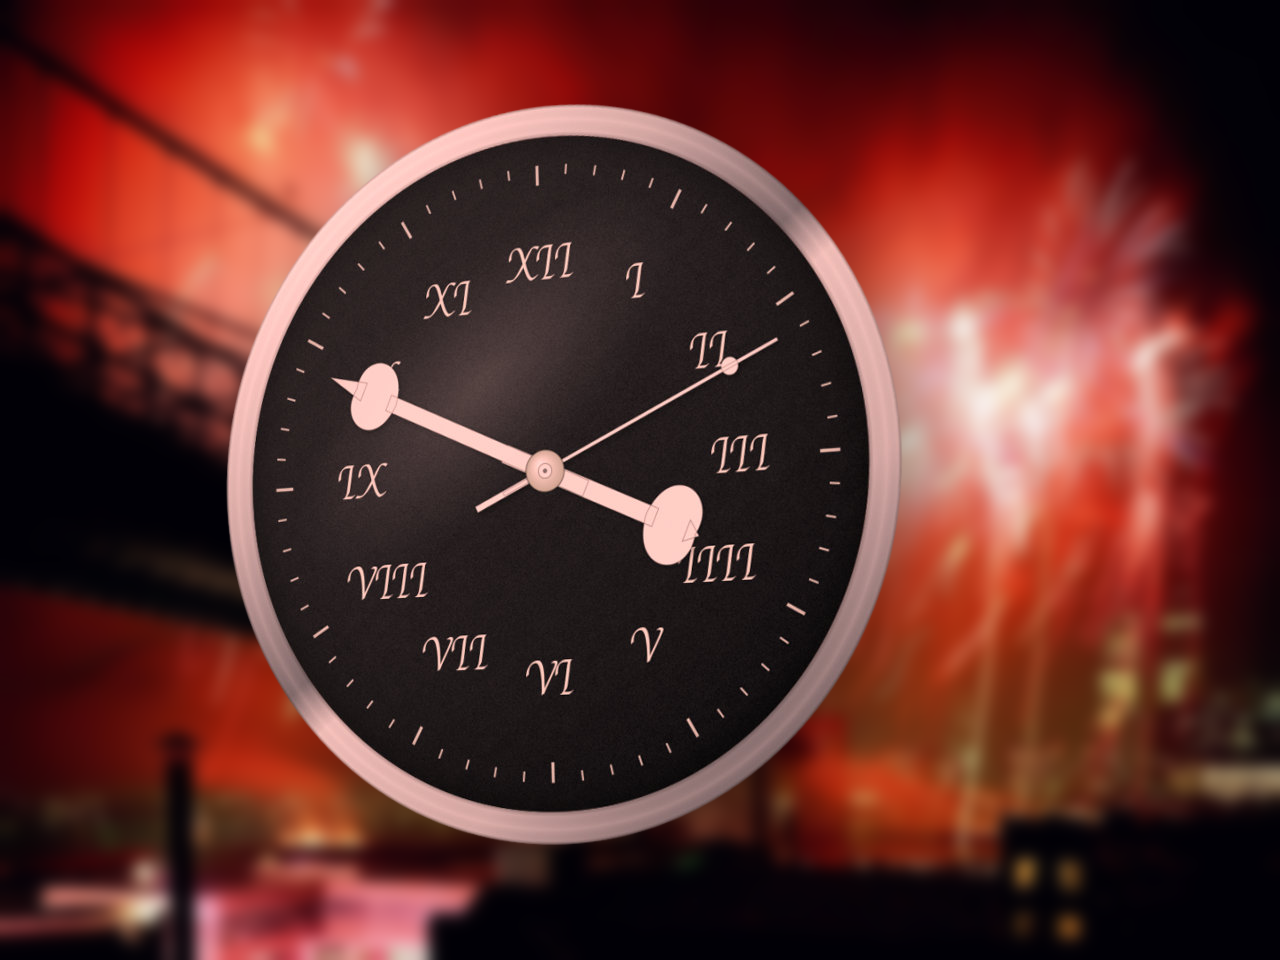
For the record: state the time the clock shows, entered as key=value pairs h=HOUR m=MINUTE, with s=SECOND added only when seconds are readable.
h=3 m=49 s=11
